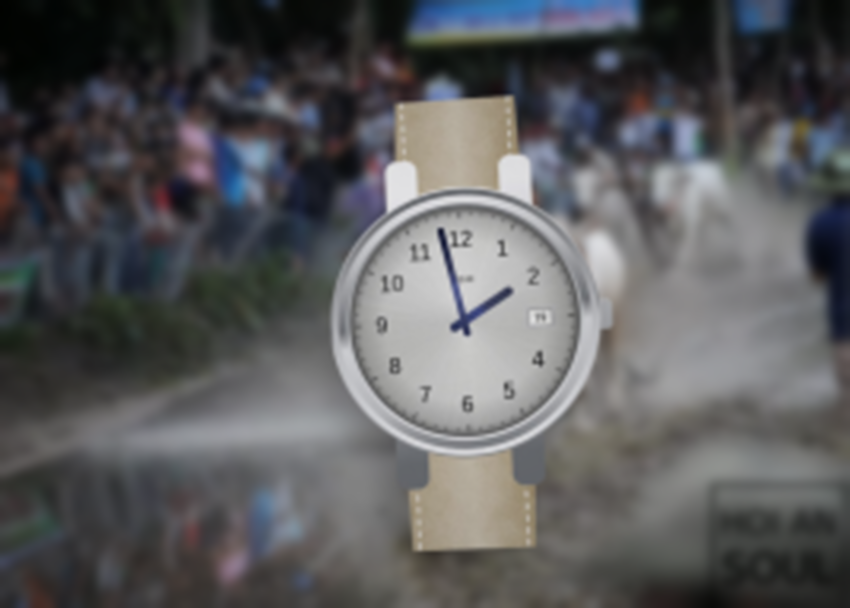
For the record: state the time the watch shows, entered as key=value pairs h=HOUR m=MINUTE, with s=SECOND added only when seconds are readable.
h=1 m=58
